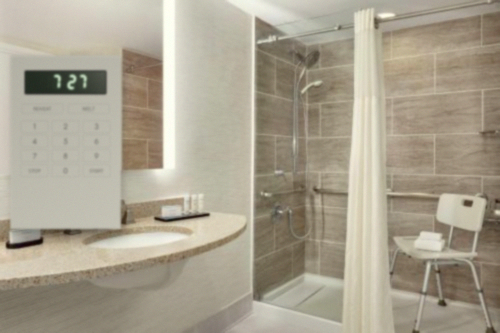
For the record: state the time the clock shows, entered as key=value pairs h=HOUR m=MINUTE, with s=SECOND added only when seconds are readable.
h=7 m=27
